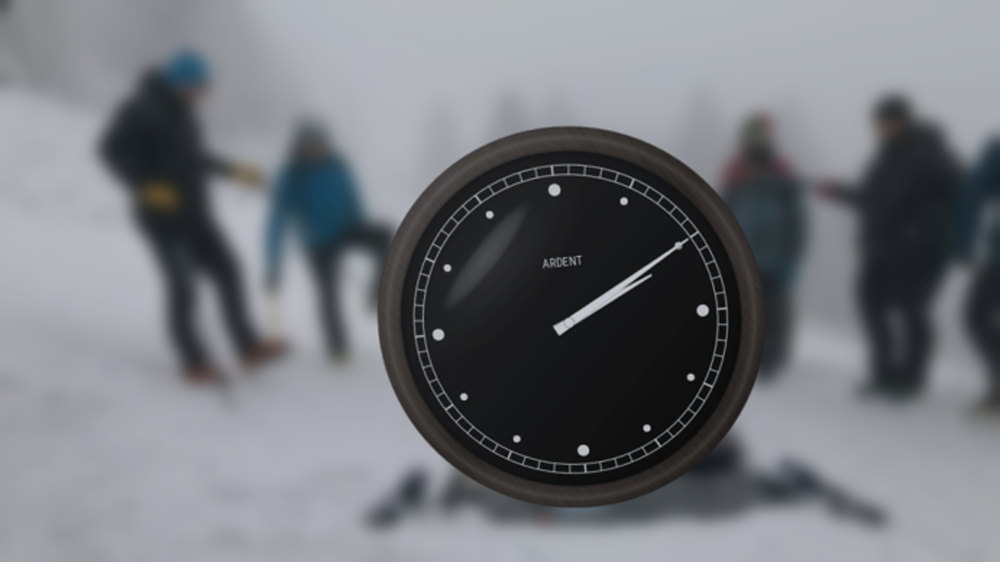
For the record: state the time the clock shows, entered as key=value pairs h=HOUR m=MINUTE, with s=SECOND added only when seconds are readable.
h=2 m=10
